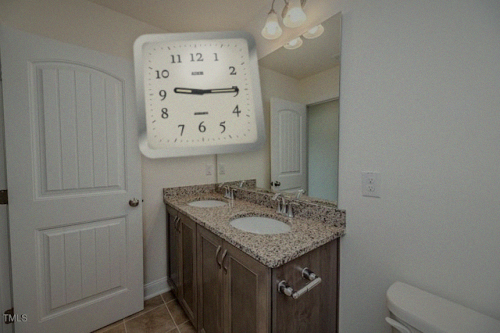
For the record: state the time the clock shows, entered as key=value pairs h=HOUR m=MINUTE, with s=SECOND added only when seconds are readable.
h=9 m=15
